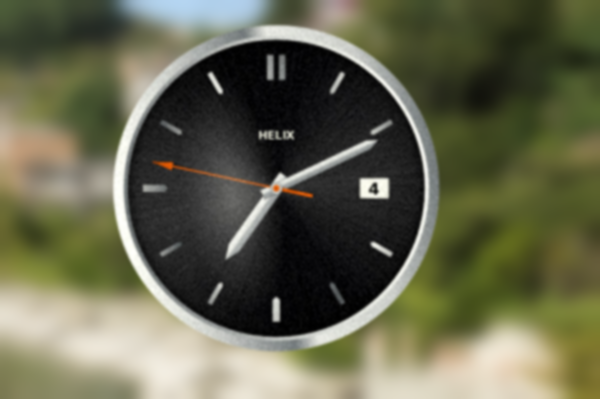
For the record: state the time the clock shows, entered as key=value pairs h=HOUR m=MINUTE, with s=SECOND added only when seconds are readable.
h=7 m=10 s=47
